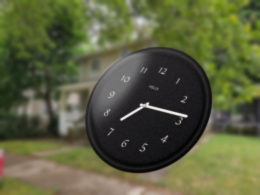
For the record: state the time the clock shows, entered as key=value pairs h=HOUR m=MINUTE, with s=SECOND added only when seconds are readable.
h=7 m=14
